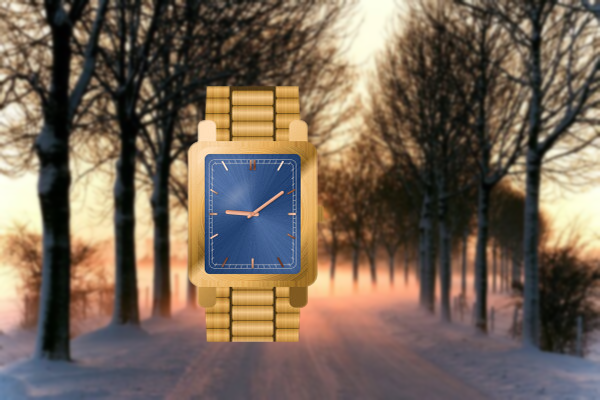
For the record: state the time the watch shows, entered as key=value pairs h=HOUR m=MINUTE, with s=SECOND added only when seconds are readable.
h=9 m=9
